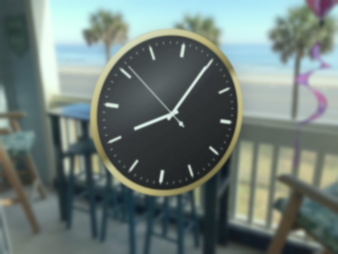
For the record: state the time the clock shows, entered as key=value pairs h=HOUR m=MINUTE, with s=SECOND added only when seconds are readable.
h=8 m=4 s=51
